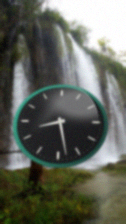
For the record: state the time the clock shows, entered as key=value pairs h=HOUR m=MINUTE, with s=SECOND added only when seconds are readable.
h=8 m=28
